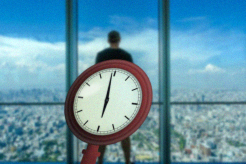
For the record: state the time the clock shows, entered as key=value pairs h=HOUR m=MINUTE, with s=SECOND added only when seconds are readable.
h=5 m=59
